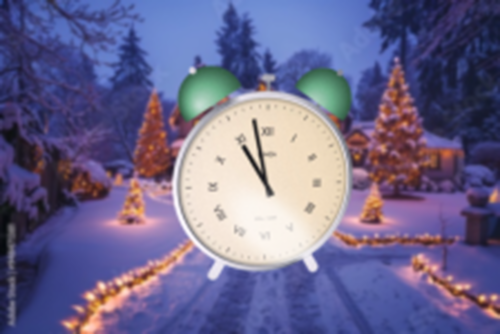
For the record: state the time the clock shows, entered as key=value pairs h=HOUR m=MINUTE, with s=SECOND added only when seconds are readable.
h=10 m=58
